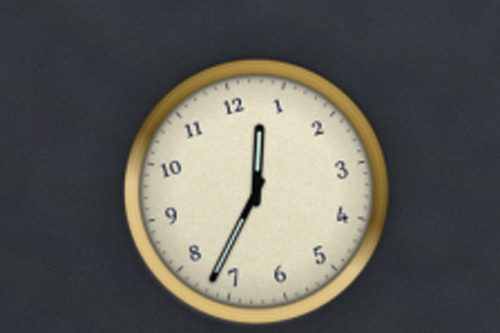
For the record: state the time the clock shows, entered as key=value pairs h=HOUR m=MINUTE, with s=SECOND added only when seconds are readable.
h=12 m=37
